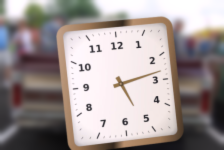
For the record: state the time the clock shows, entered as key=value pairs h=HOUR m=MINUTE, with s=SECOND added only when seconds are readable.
h=5 m=13
